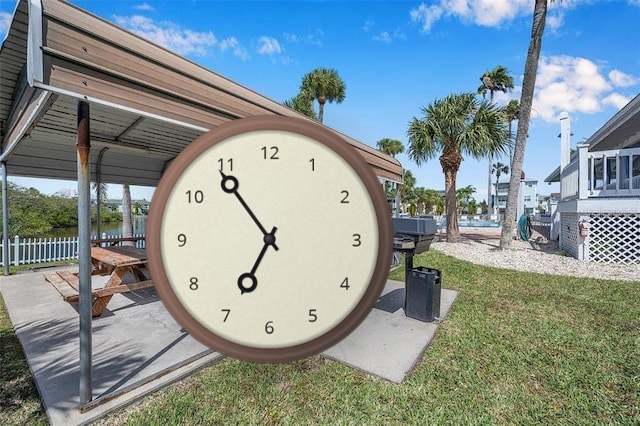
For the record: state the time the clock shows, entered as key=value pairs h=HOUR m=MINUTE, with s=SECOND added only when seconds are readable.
h=6 m=54
